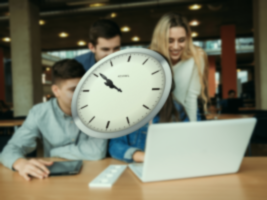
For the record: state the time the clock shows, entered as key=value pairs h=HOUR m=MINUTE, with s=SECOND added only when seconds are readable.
h=9 m=51
